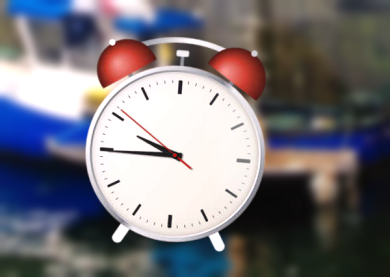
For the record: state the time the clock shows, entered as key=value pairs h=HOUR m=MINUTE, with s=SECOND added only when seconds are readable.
h=9 m=44 s=51
